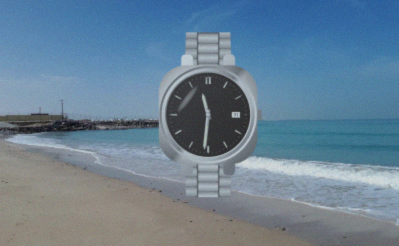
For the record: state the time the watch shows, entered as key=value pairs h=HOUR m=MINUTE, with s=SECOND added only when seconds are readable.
h=11 m=31
